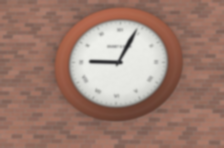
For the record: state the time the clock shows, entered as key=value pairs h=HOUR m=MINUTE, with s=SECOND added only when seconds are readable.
h=9 m=4
